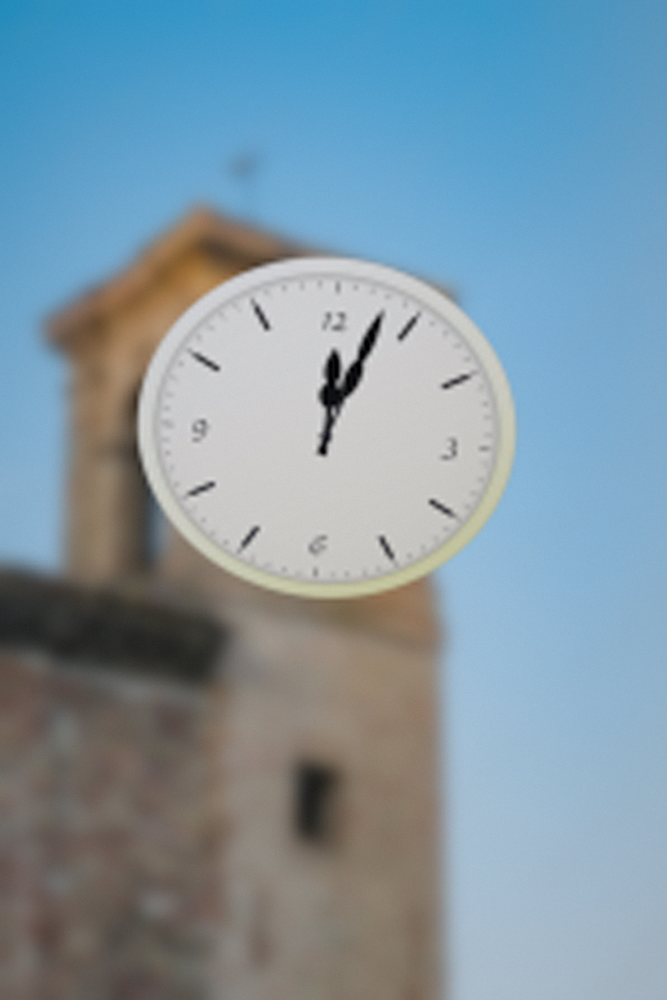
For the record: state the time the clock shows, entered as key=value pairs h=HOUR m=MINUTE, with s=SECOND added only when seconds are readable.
h=12 m=3
